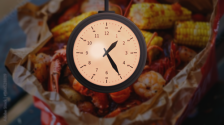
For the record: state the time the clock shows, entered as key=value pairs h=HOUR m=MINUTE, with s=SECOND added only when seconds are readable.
h=1 m=25
